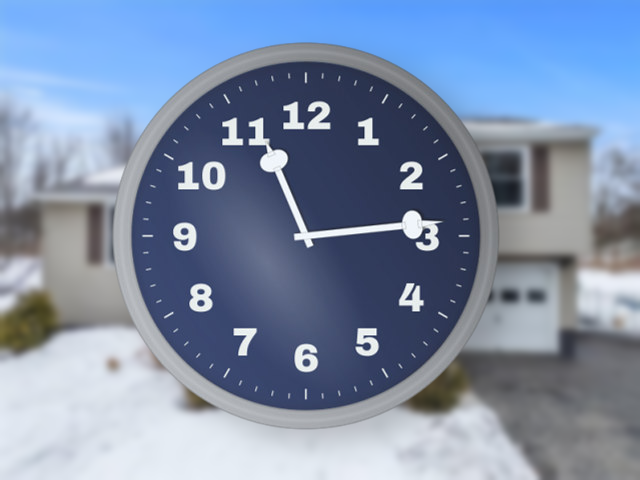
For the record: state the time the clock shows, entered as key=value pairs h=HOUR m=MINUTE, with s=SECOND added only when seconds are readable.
h=11 m=14
